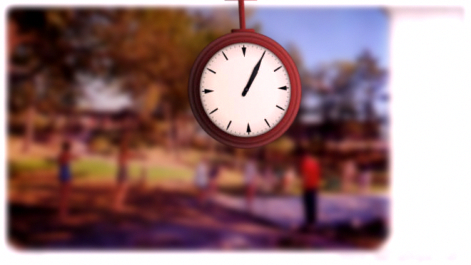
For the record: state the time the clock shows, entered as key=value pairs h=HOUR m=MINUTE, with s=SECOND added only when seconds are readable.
h=1 m=5
